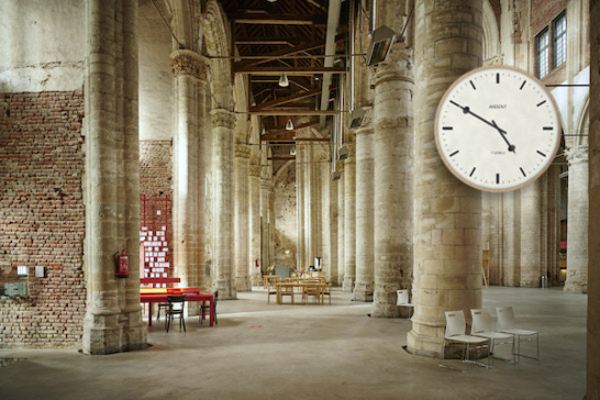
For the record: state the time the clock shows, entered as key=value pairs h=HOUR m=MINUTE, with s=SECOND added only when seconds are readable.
h=4 m=50
